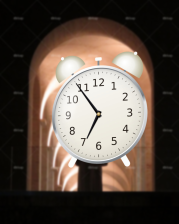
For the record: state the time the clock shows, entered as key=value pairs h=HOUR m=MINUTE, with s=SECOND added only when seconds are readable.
h=6 m=54
